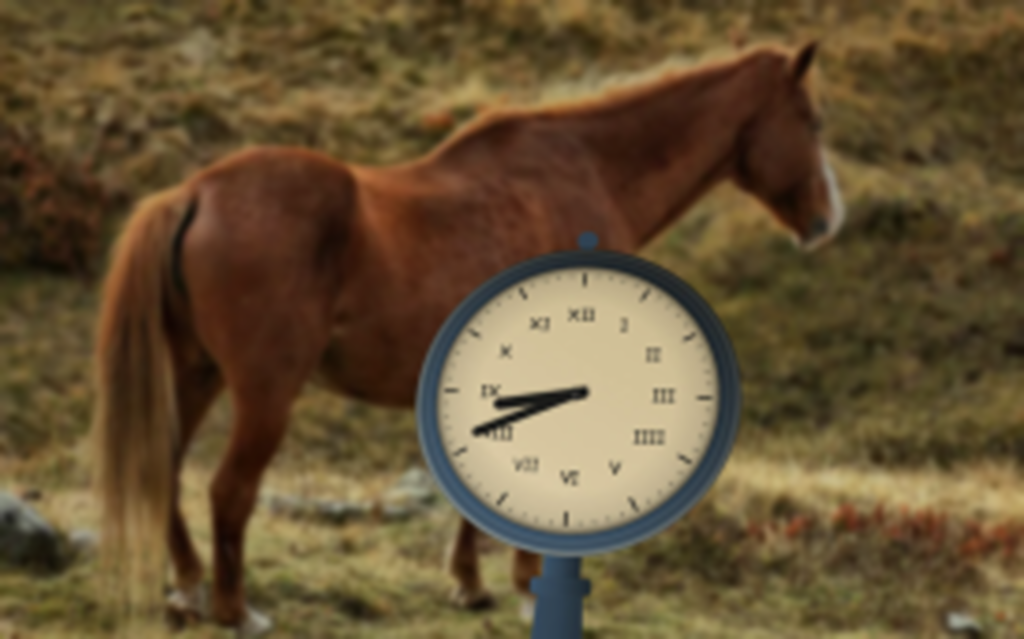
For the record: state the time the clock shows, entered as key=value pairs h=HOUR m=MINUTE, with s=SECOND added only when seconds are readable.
h=8 m=41
